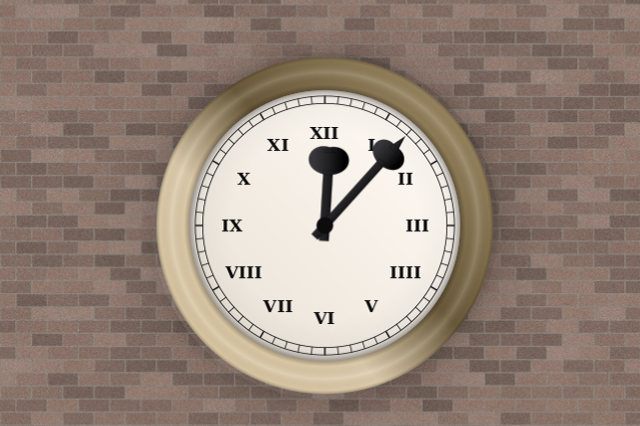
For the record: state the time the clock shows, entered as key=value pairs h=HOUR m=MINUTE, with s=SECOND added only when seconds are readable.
h=12 m=7
